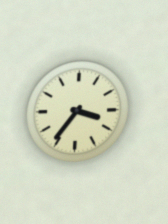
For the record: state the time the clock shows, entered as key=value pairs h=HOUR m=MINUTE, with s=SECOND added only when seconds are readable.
h=3 m=36
